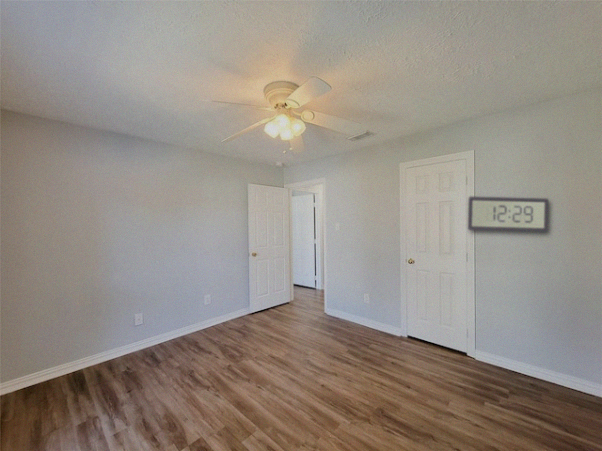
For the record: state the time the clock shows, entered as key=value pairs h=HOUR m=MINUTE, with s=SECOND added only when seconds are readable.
h=12 m=29
